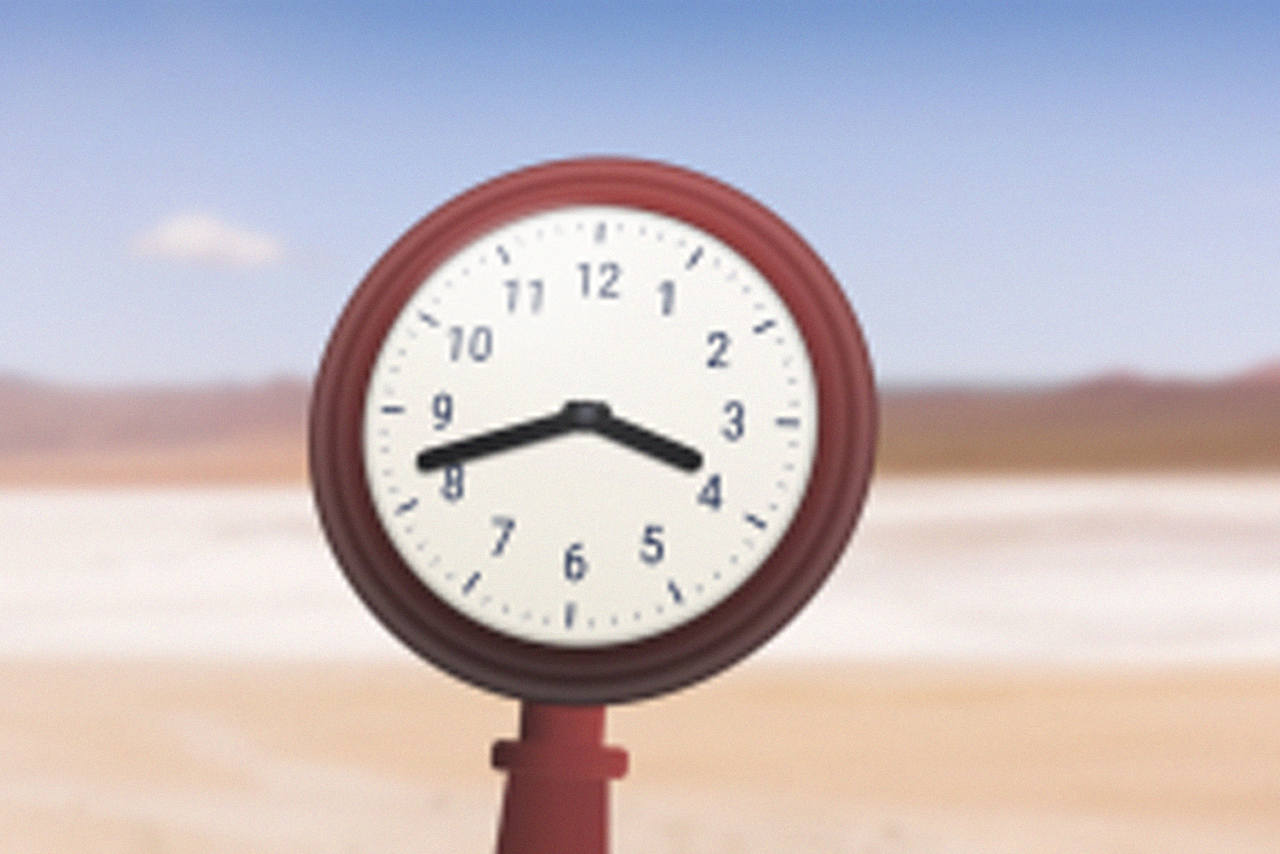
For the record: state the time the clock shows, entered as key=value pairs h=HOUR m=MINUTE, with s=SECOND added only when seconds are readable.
h=3 m=42
